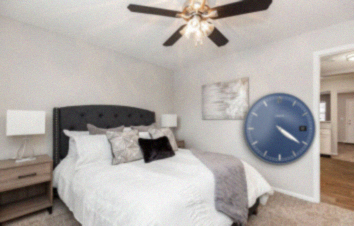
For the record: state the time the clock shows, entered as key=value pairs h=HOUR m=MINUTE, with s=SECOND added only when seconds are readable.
h=4 m=21
